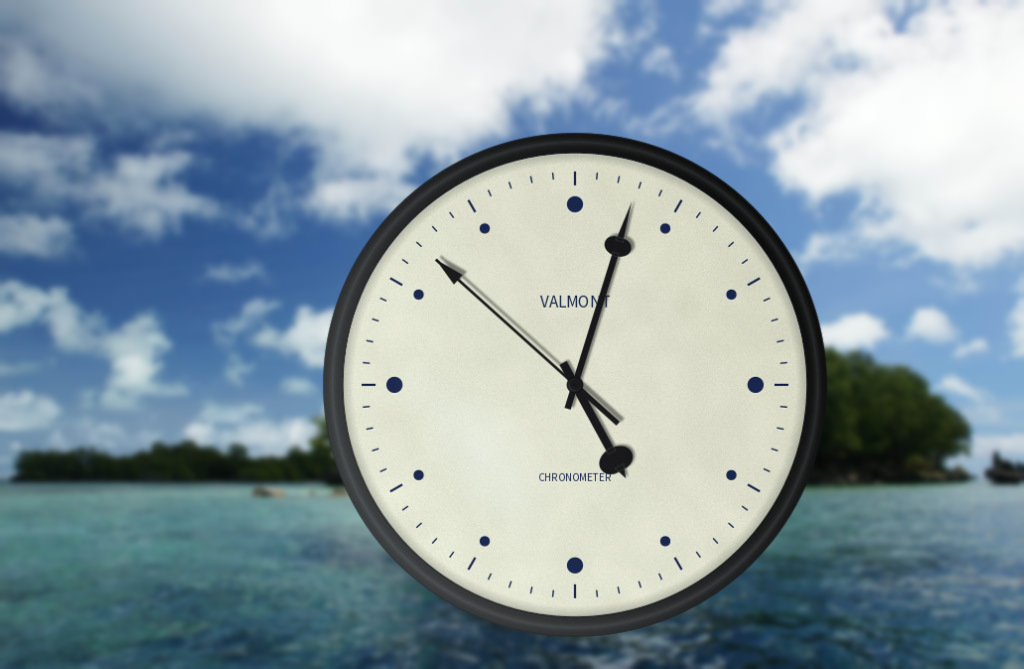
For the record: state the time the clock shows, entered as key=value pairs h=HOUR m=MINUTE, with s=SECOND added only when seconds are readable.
h=5 m=2 s=52
